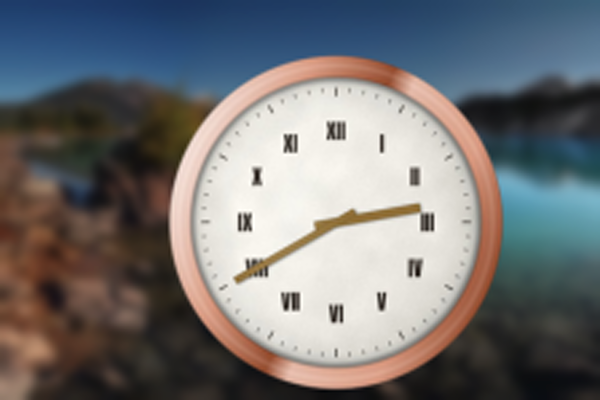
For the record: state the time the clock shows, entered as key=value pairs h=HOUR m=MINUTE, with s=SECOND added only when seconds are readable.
h=2 m=40
